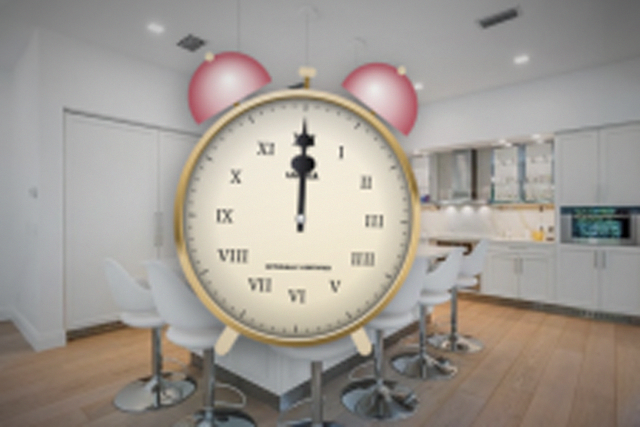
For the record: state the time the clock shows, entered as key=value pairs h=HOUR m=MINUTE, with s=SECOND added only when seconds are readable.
h=12 m=0
